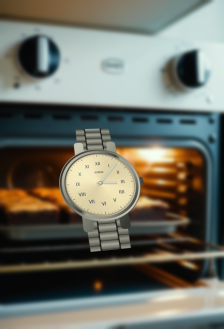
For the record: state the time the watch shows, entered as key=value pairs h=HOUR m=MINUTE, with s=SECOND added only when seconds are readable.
h=3 m=7
